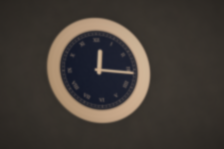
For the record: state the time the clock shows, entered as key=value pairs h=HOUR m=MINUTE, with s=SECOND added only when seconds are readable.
h=12 m=16
